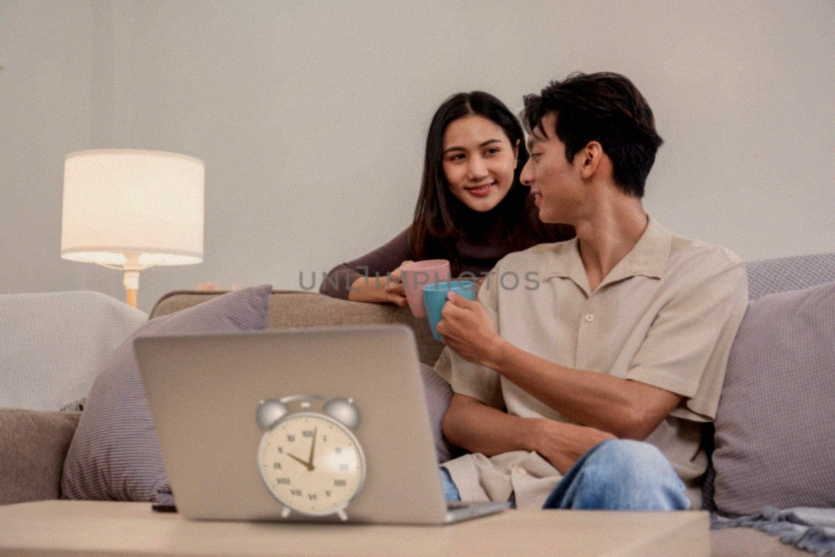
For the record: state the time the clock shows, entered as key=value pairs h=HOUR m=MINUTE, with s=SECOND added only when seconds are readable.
h=10 m=2
